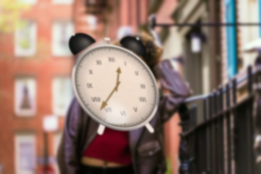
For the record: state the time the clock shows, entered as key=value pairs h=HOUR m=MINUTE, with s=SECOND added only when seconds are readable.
h=12 m=37
